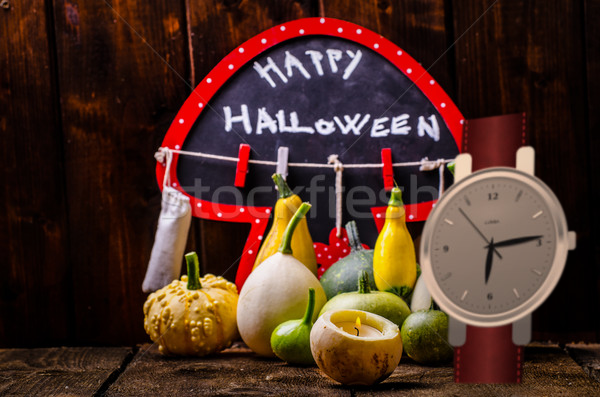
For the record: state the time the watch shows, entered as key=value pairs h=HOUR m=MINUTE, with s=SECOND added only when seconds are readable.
h=6 m=13 s=53
